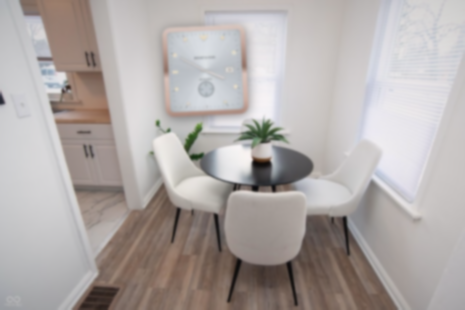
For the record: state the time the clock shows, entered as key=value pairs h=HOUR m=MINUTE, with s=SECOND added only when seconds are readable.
h=3 m=50
